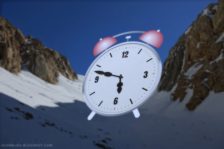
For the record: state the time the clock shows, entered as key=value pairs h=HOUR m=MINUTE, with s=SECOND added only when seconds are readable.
h=5 m=48
